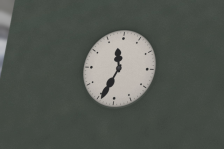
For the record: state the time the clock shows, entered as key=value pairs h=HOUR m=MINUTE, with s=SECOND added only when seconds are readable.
h=11 m=34
